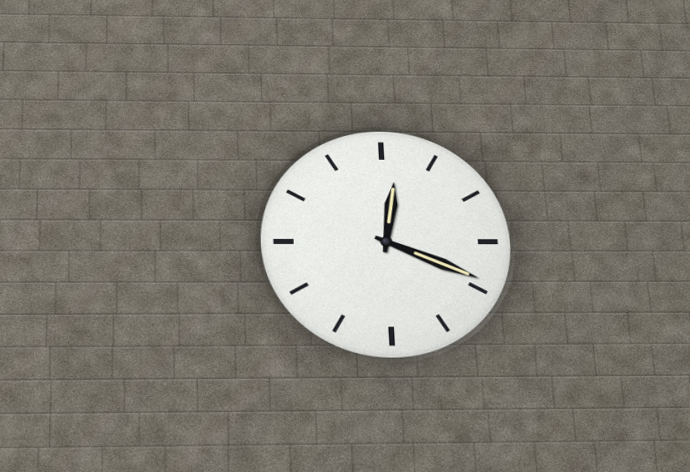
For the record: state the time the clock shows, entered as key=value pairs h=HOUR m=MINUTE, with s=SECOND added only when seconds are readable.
h=12 m=19
